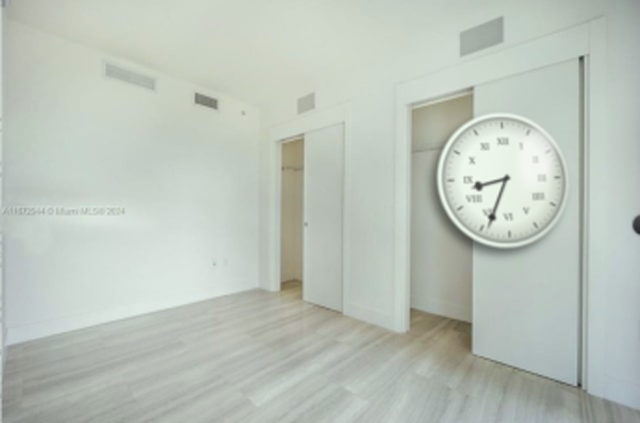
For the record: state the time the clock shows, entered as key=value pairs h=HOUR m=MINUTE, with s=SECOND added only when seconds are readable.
h=8 m=34
